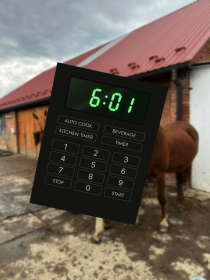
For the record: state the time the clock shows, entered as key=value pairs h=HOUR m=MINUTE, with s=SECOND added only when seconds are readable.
h=6 m=1
